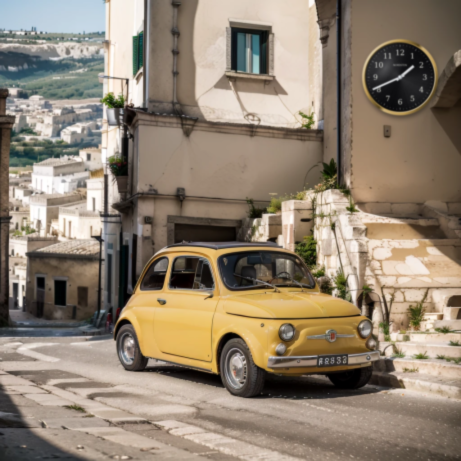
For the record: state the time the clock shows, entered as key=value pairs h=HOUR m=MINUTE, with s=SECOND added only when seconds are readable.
h=1 m=41
